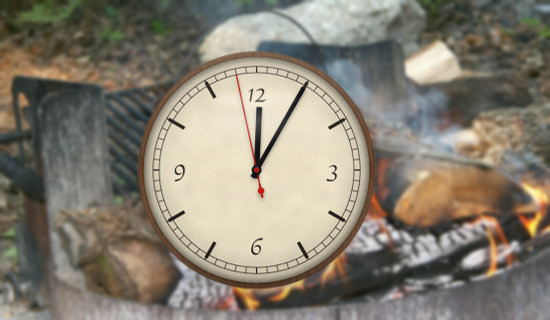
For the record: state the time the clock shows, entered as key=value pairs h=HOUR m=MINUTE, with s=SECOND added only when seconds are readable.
h=12 m=4 s=58
